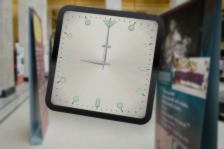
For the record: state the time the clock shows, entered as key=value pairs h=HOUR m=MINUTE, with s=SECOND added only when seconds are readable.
h=9 m=0
